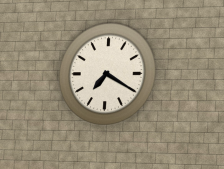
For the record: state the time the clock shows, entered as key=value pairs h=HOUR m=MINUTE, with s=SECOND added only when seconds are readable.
h=7 m=20
